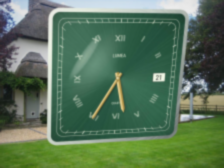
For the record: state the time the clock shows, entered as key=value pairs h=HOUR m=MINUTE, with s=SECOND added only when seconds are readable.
h=5 m=35
